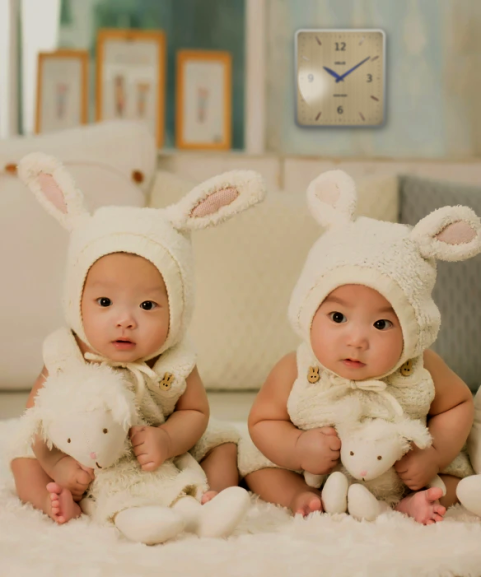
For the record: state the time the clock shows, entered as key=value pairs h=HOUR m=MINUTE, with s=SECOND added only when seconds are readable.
h=10 m=9
